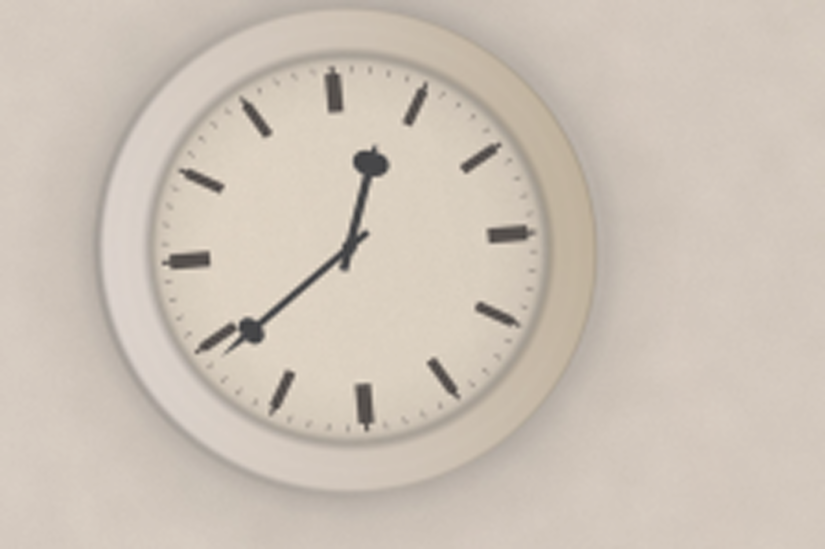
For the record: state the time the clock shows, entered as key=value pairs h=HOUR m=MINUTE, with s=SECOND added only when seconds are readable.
h=12 m=39
